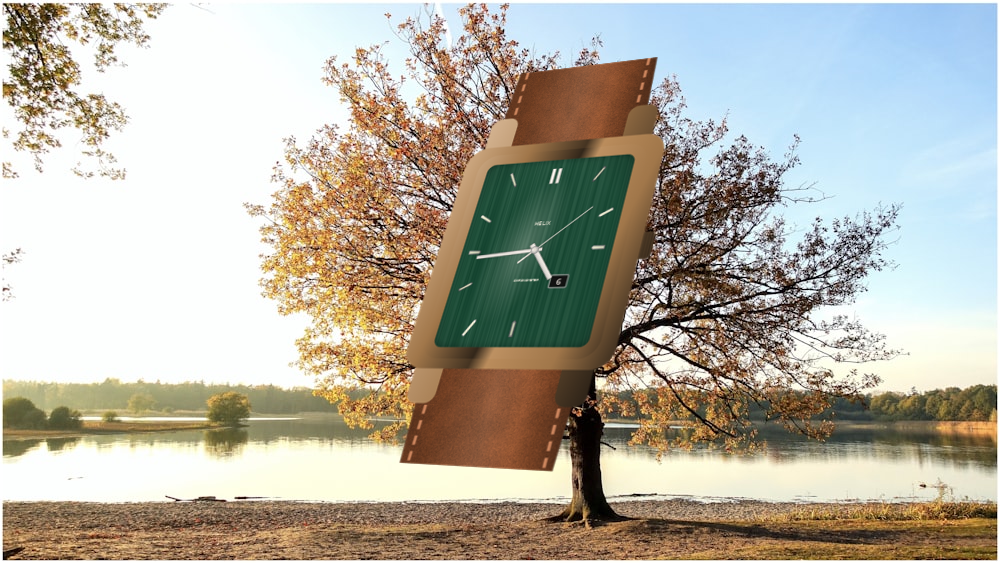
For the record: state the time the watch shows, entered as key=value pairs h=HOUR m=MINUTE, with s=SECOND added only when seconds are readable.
h=4 m=44 s=8
